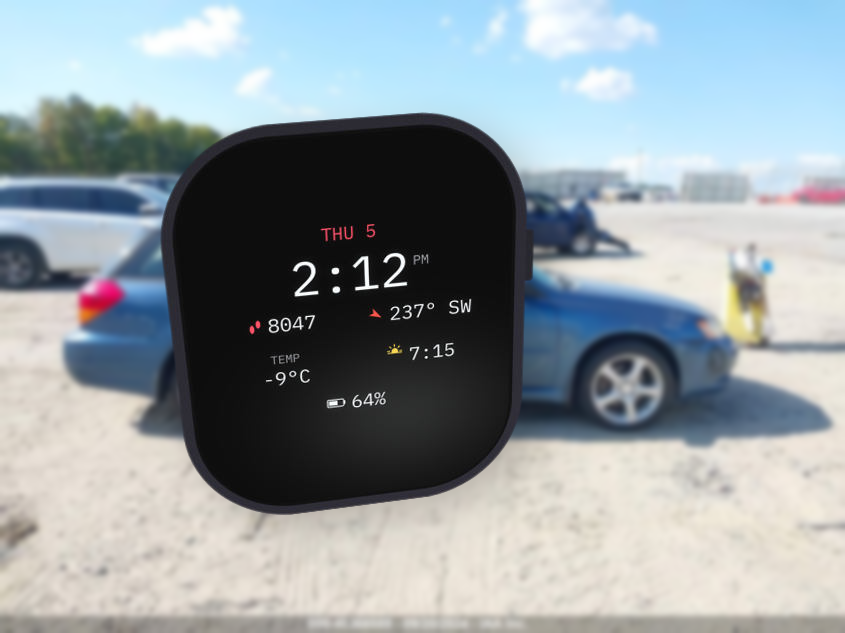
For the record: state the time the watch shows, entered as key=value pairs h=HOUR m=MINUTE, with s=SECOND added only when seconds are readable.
h=2 m=12
